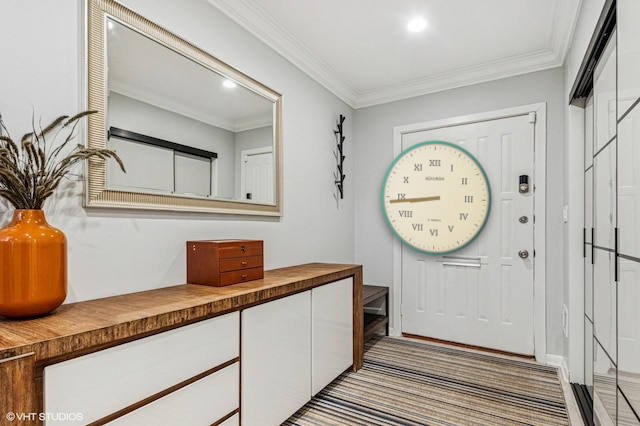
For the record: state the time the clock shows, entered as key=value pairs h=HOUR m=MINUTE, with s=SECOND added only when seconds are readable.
h=8 m=44
